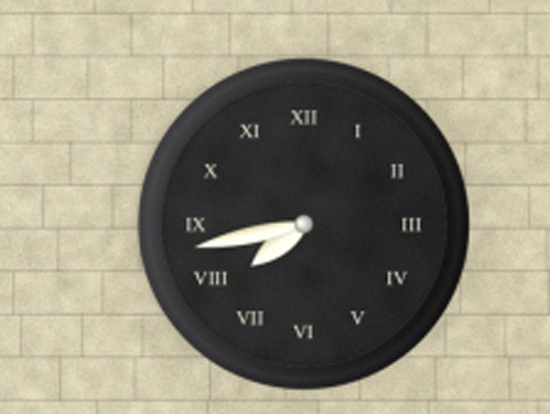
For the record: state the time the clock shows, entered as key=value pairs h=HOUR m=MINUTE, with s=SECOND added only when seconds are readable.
h=7 m=43
